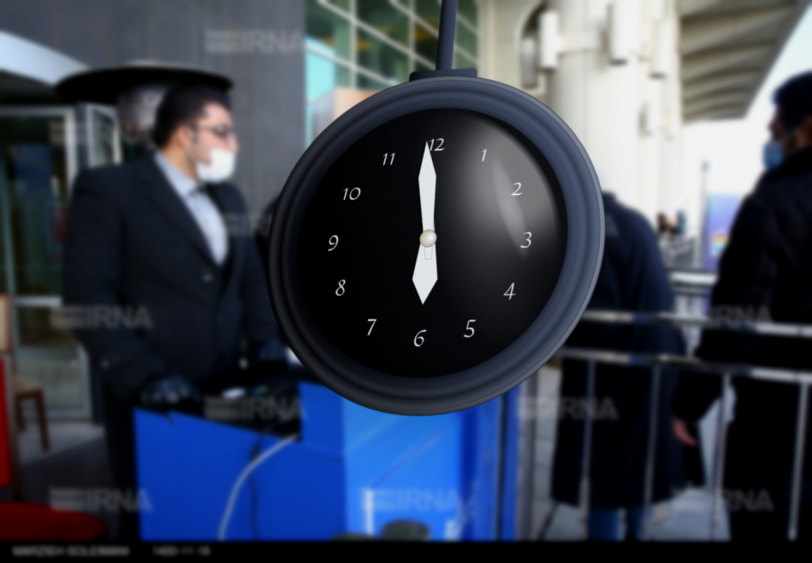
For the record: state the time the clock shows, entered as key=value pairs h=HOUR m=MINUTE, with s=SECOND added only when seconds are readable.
h=5 m=59
